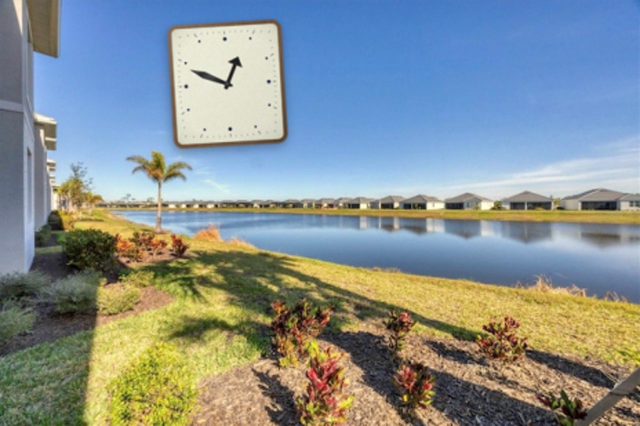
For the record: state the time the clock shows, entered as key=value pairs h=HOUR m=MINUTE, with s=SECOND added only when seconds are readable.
h=12 m=49
